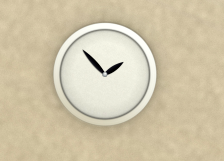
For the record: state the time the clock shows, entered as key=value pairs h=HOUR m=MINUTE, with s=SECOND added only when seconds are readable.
h=1 m=53
